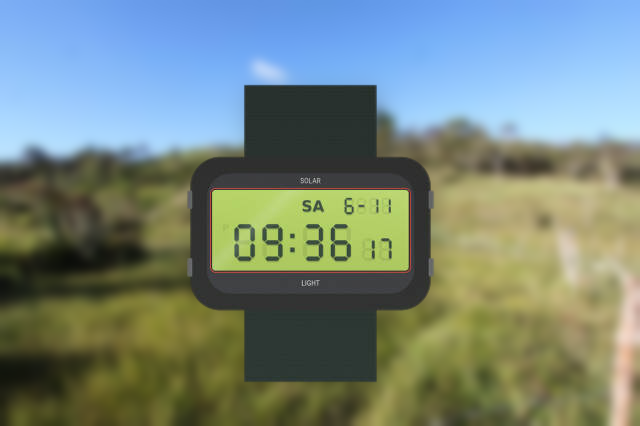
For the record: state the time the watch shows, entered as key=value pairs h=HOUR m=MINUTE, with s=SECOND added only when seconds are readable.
h=9 m=36 s=17
